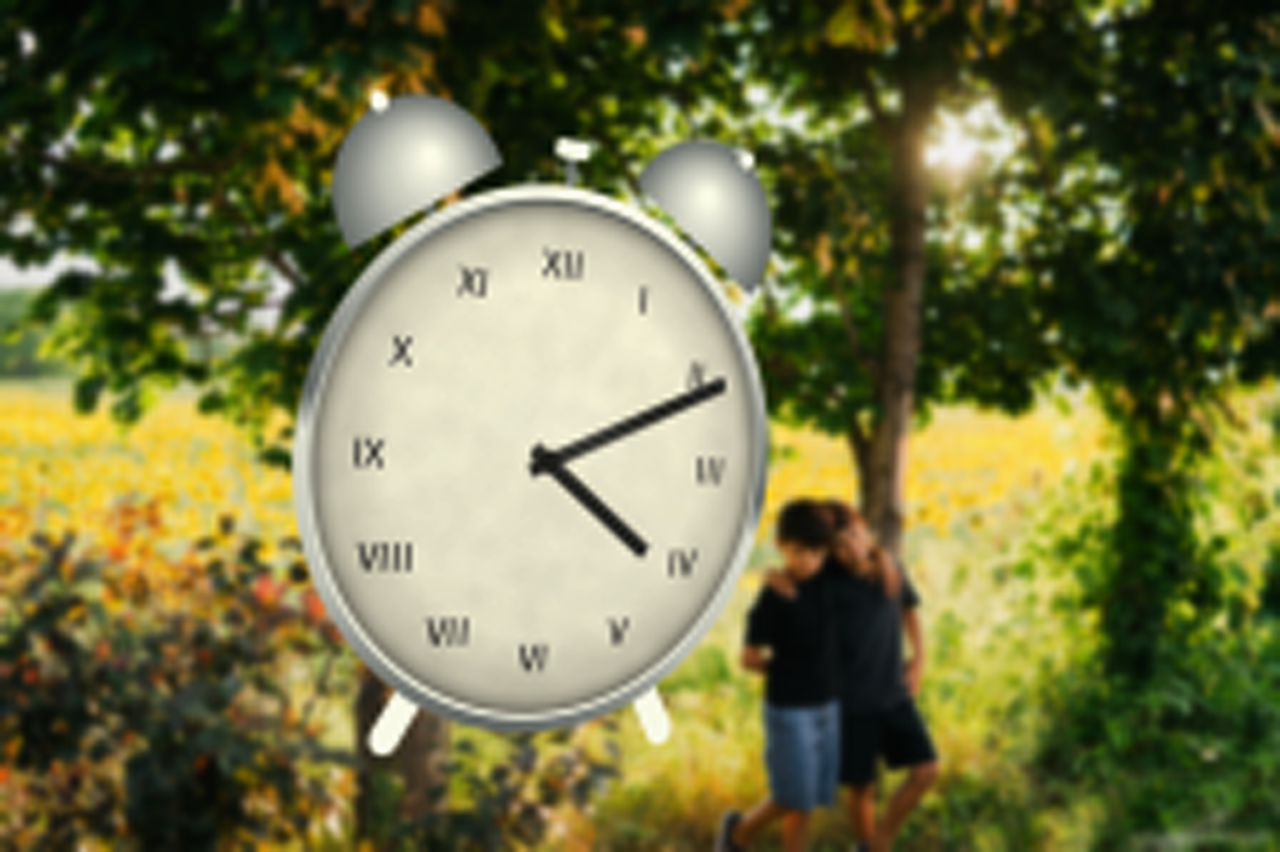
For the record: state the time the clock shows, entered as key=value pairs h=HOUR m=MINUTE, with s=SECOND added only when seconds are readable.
h=4 m=11
